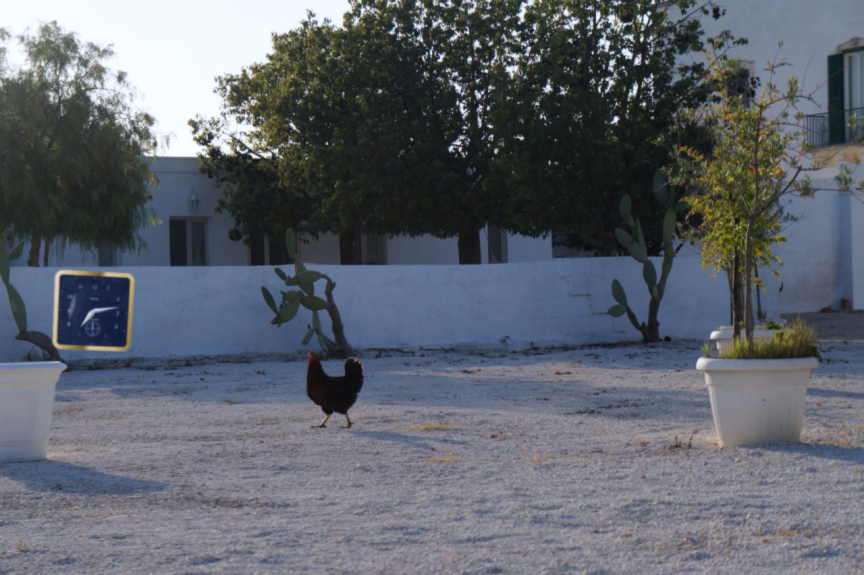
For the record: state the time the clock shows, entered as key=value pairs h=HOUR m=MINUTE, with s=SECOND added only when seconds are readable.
h=7 m=13
